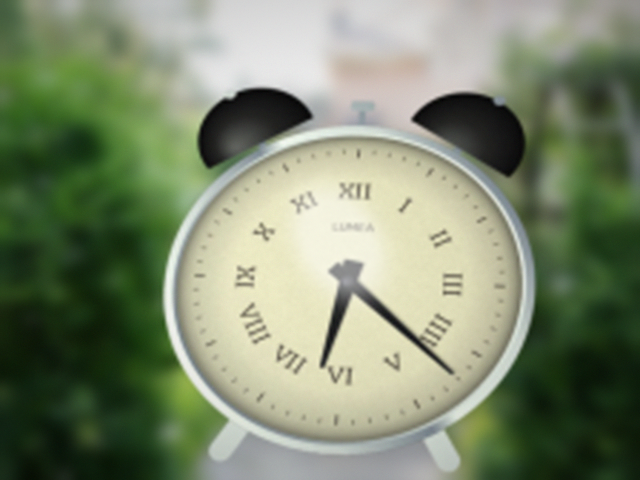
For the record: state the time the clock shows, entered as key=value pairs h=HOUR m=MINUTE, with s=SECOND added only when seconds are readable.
h=6 m=22
